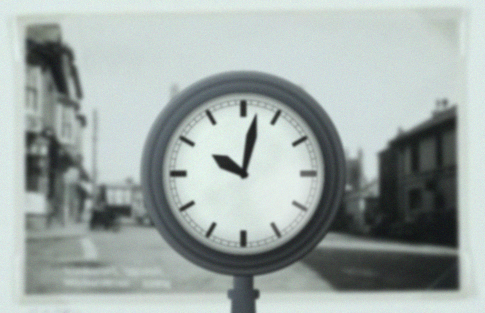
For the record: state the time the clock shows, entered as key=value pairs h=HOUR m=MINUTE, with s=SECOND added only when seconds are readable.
h=10 m=2
